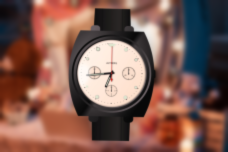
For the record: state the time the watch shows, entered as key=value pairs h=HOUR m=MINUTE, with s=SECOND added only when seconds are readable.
h=6 m=44
